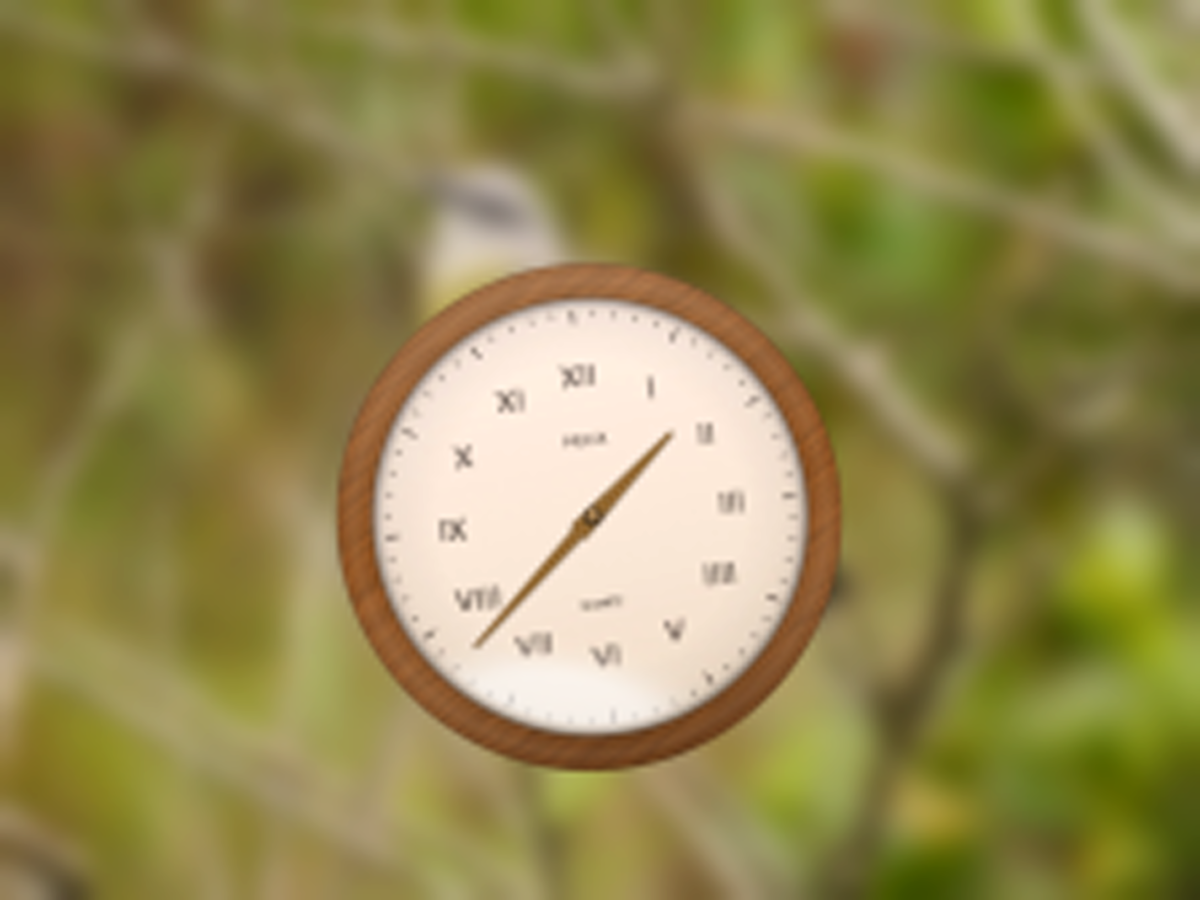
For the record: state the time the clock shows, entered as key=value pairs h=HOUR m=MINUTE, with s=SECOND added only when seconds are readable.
h=1 m=38
